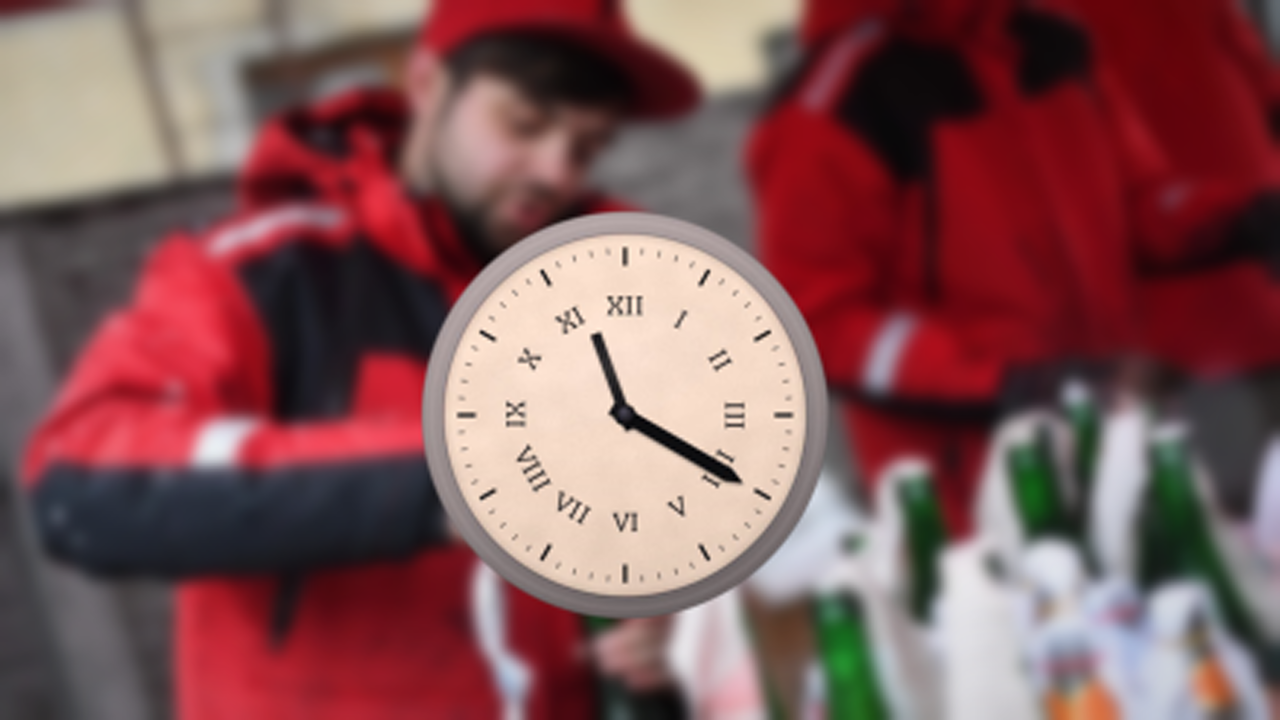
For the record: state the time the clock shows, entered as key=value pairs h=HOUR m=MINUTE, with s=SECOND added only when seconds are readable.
h=11 m=20
